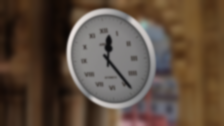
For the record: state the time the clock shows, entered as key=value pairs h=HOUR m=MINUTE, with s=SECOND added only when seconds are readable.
h=12 m=24
